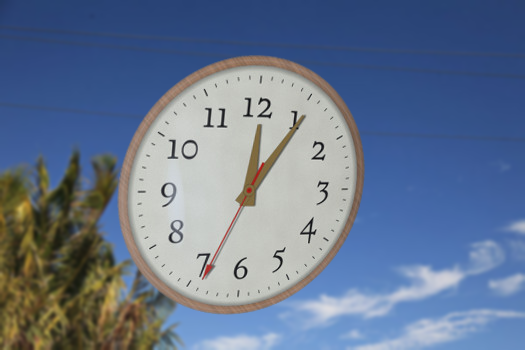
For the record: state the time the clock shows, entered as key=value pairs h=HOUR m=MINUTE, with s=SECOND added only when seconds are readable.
h=12 m=5 s=34
